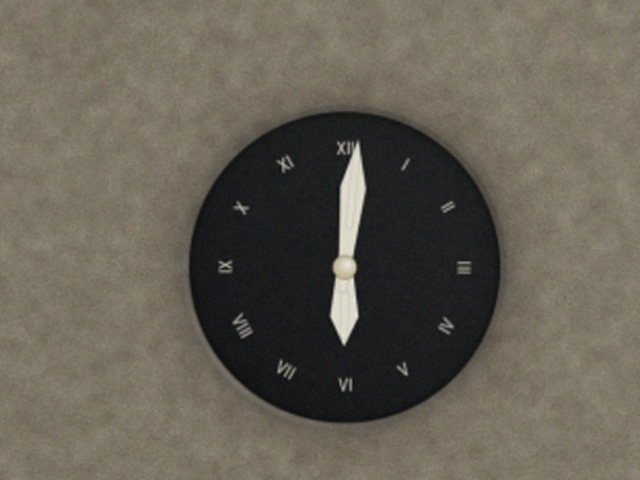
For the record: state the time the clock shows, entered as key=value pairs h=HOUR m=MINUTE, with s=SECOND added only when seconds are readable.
h=6 m=1
